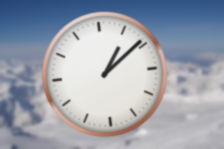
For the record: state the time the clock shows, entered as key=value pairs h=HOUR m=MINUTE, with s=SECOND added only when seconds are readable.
h=1 m=9
